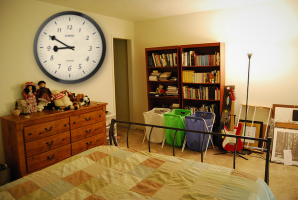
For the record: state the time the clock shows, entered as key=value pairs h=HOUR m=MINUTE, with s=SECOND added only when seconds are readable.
h=8 m=50
